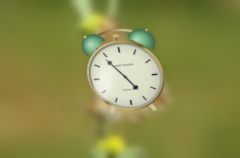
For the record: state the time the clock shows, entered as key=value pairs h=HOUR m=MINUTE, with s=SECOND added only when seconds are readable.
h=4 m=54
